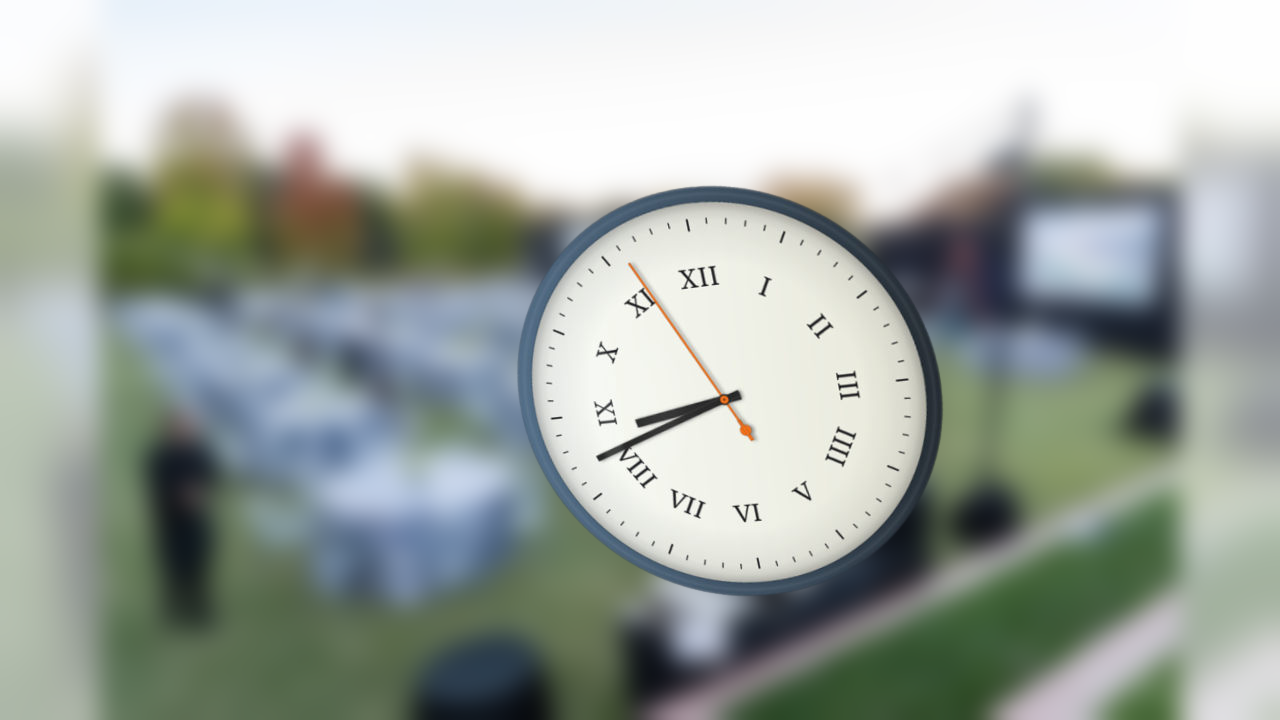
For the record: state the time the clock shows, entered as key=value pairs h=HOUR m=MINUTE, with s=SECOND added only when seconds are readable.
h=8 m=41 s=56
